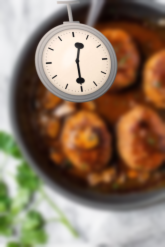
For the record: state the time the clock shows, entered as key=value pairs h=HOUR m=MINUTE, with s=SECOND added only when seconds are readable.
h=12 m=30
